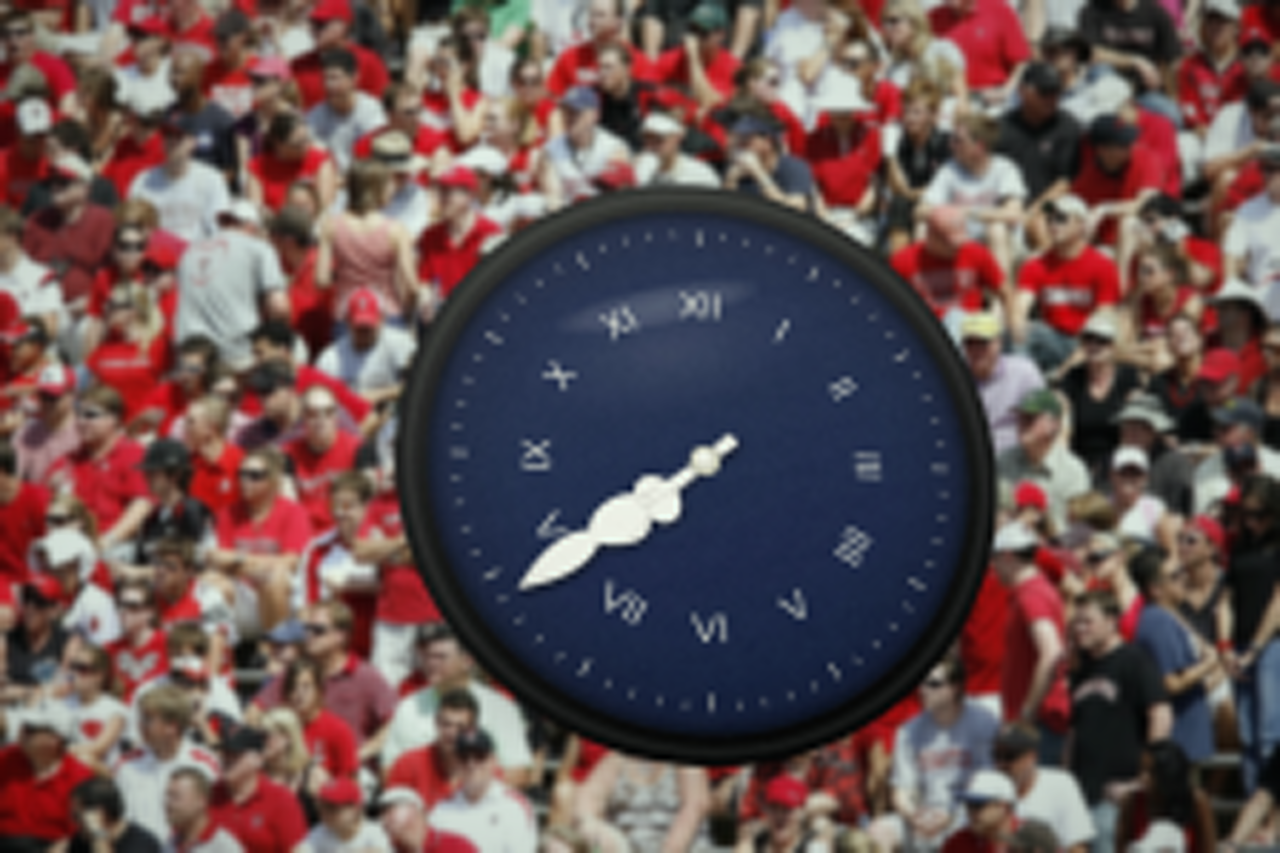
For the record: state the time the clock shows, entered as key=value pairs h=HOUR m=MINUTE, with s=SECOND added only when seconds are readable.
h=7 m=39
